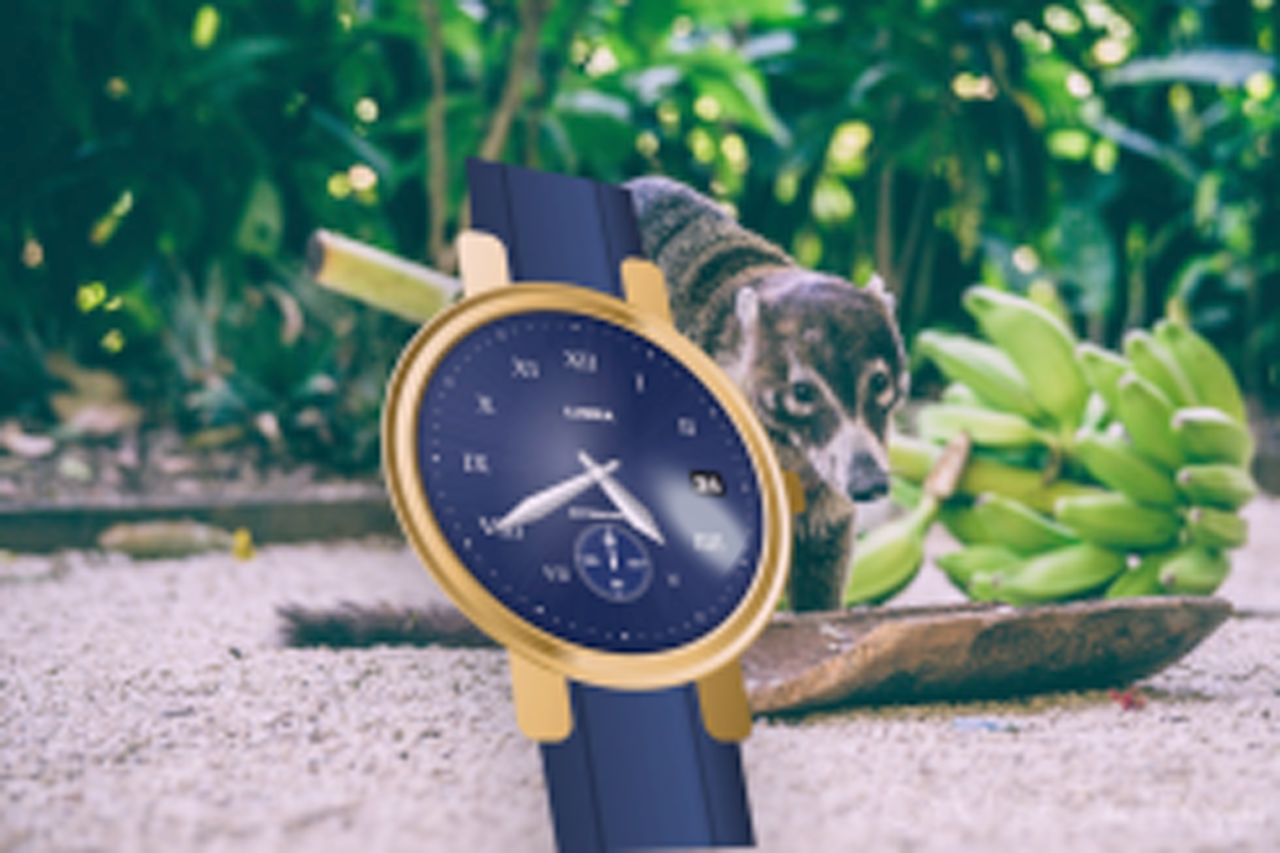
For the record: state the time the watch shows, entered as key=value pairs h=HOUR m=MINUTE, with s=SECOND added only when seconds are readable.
h=4 m=40
